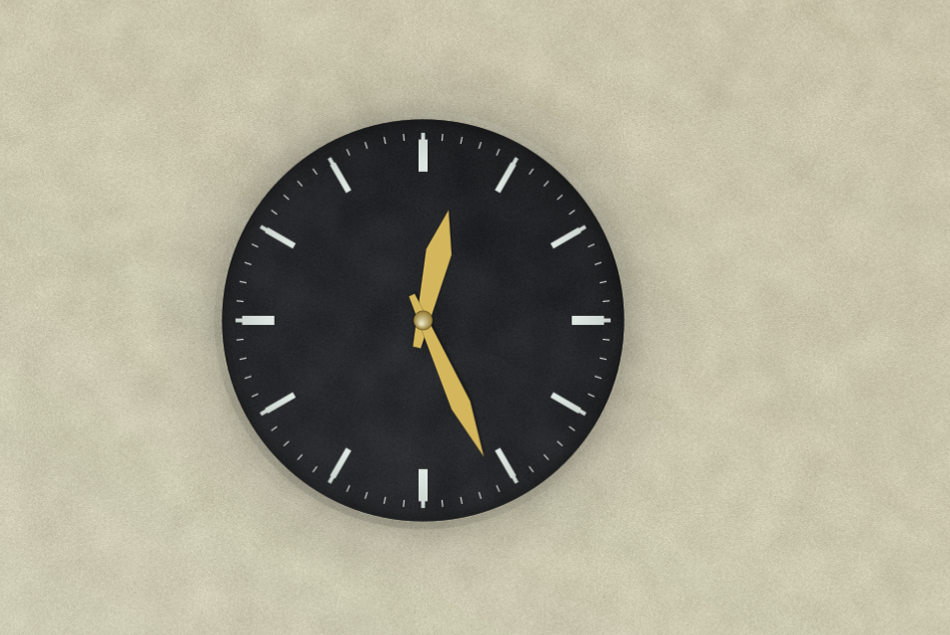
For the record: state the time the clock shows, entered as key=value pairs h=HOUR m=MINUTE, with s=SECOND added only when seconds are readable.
h=12 m=26
